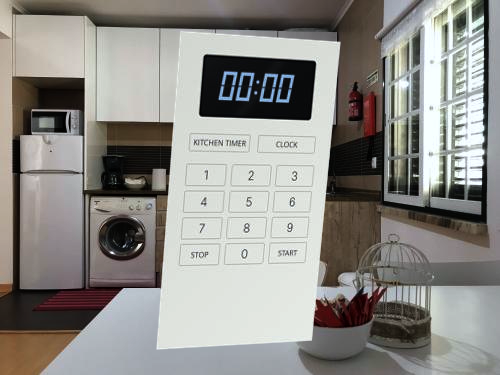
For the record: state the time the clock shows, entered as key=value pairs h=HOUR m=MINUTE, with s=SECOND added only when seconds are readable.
h=0 m=0
